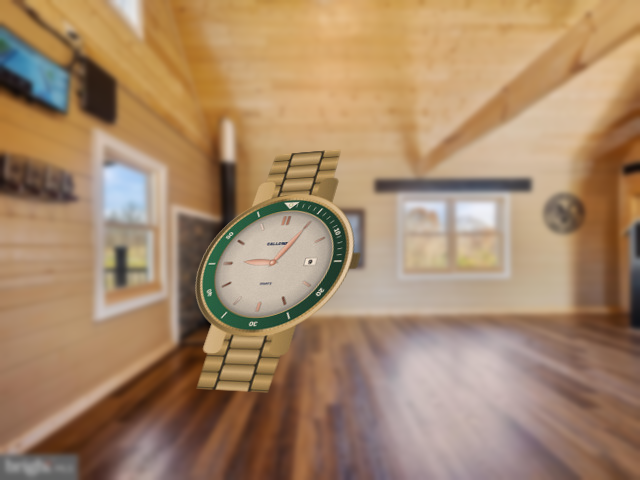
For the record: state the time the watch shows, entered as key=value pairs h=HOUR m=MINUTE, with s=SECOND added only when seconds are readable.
h=9 m=5
